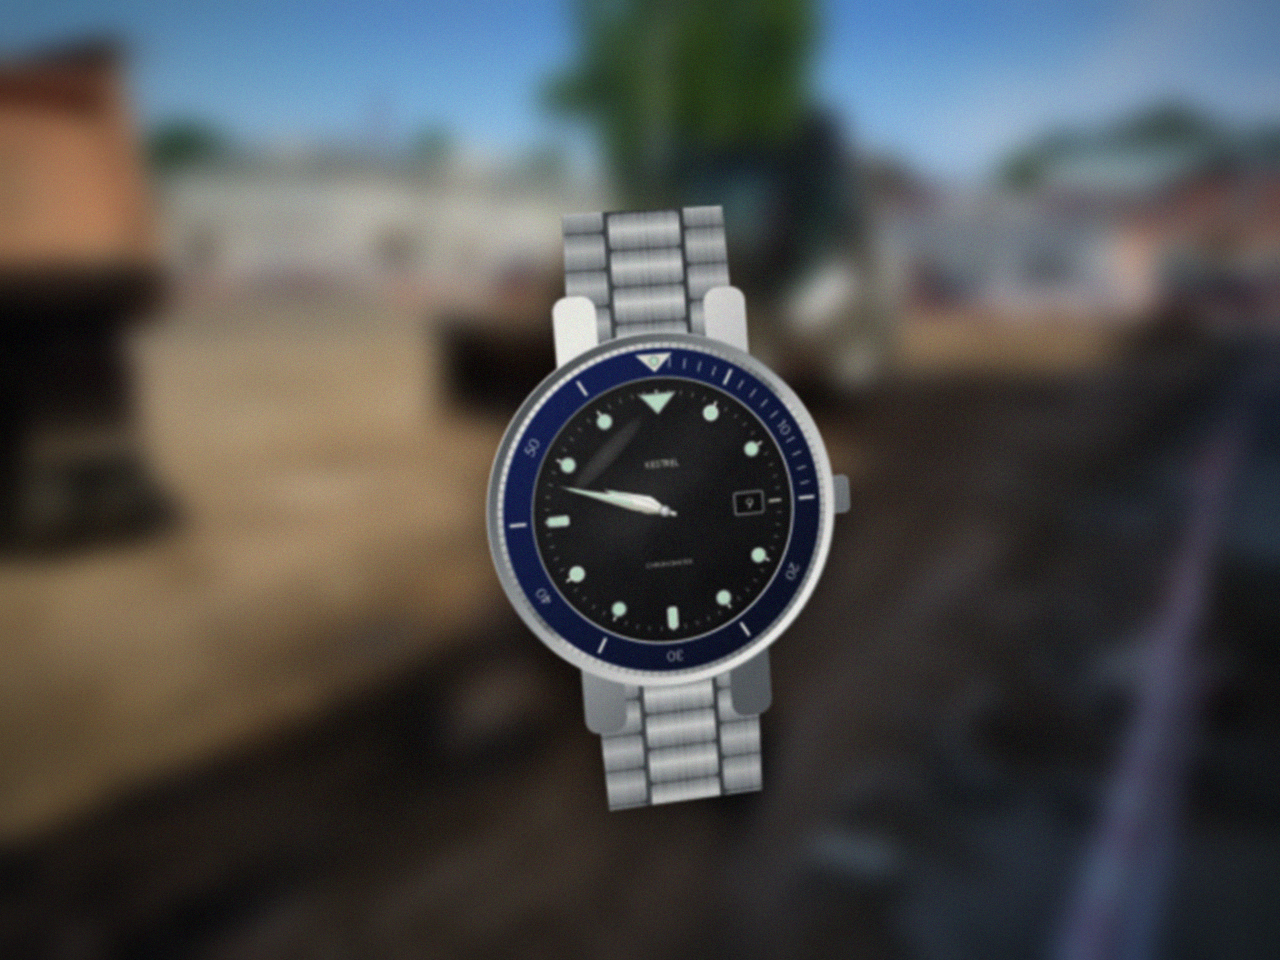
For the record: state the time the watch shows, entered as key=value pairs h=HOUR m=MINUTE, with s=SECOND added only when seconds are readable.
h=9 m=48
